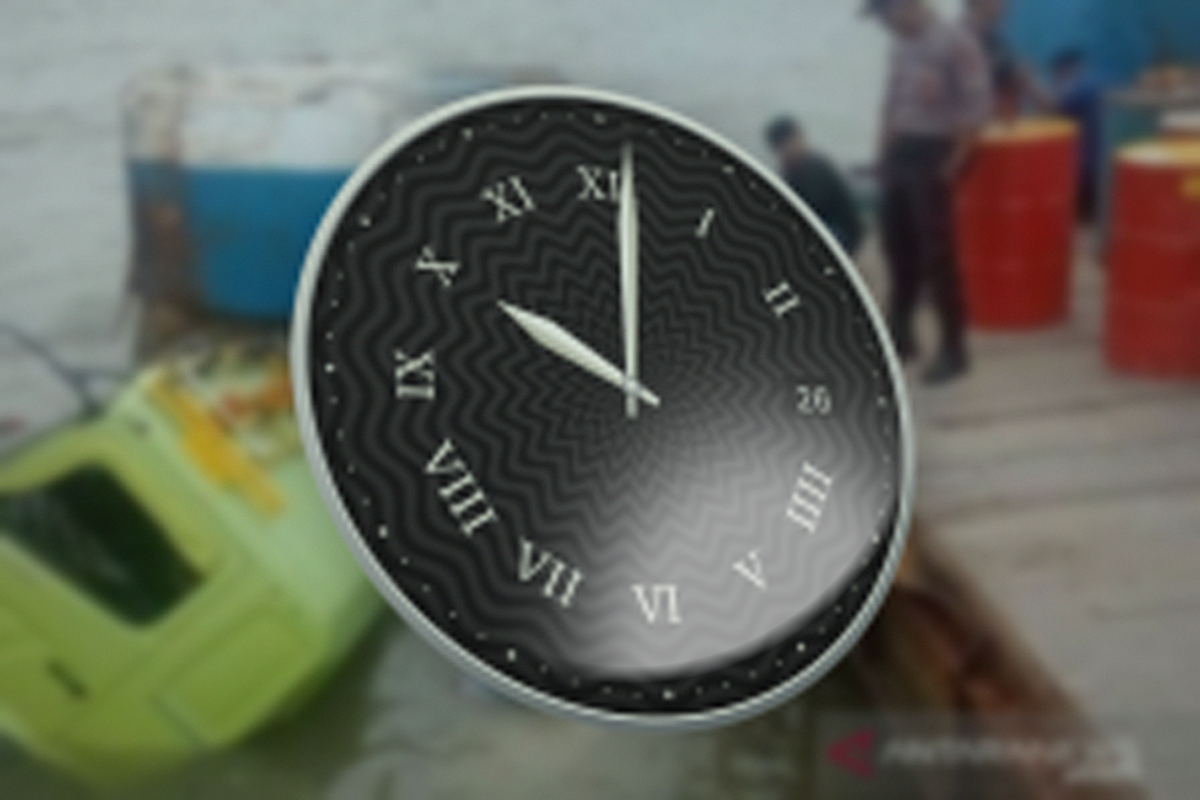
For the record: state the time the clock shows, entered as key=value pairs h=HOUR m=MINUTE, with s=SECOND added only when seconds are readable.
h=10 m=1
